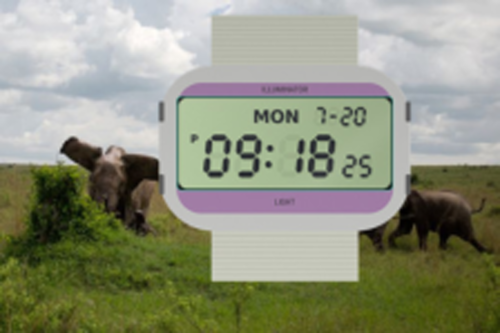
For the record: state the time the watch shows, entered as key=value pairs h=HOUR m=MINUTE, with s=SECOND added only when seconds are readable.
h=9 m=18 s=25
